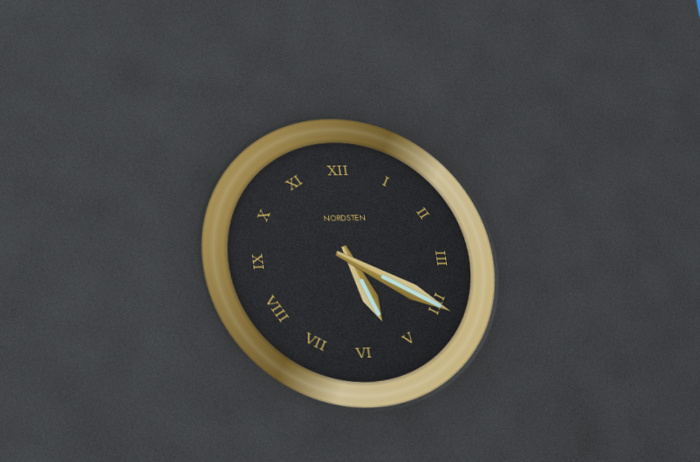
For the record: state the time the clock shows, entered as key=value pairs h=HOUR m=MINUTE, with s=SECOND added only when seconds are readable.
h=5 m=20
